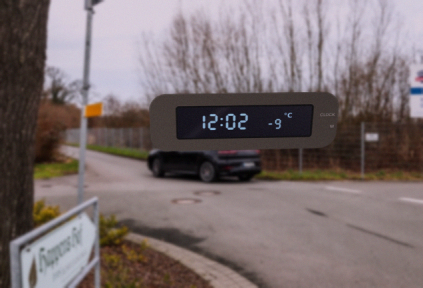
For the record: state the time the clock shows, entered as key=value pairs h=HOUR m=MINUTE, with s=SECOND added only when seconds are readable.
h=12 m=2
